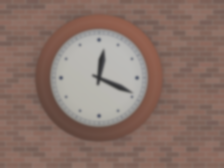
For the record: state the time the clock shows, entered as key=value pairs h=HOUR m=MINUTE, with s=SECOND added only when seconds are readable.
h=12 m=19
